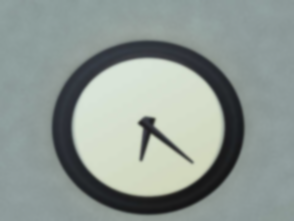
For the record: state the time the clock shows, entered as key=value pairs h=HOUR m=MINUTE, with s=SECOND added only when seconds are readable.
h=6 m=22
